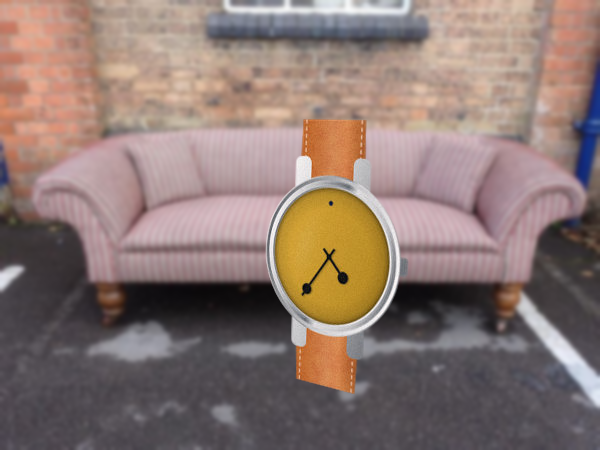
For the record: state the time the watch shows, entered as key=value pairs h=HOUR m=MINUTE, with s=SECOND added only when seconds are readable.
h=4 m=36
